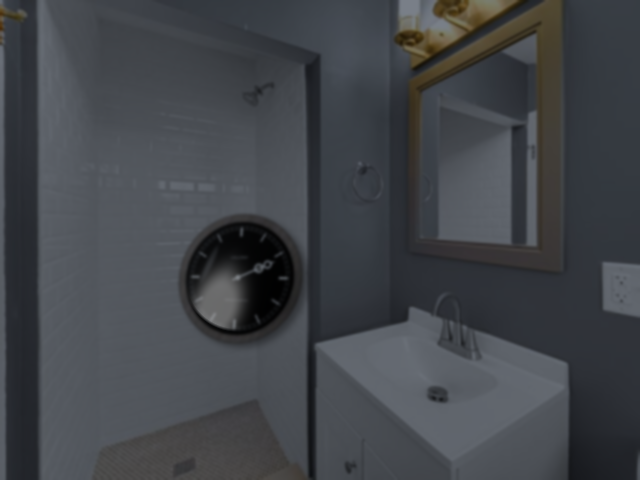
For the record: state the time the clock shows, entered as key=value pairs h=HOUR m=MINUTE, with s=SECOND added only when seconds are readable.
h=2 m=11
